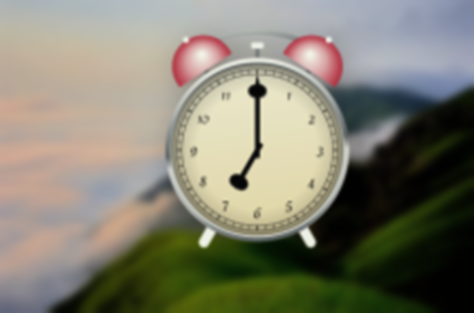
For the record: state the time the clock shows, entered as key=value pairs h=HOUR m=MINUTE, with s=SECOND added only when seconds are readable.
h=7 m=0
